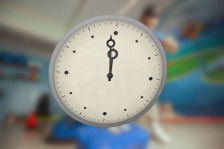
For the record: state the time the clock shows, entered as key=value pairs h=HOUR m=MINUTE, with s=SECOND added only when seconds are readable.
h=11 m=59
